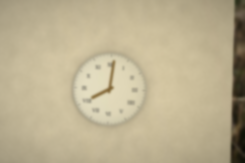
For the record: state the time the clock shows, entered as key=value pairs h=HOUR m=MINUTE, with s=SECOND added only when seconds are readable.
h=8 m=1
